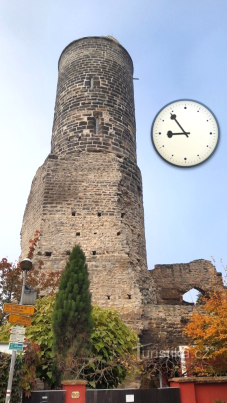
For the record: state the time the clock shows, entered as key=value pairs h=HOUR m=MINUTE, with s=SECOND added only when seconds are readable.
h=8 m=54
